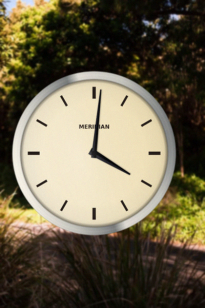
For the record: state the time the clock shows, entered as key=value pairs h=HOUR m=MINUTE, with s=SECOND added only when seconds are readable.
h=4 m=1
